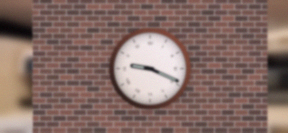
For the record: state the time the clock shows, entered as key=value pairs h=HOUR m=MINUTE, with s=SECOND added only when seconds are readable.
h=9 m=19
